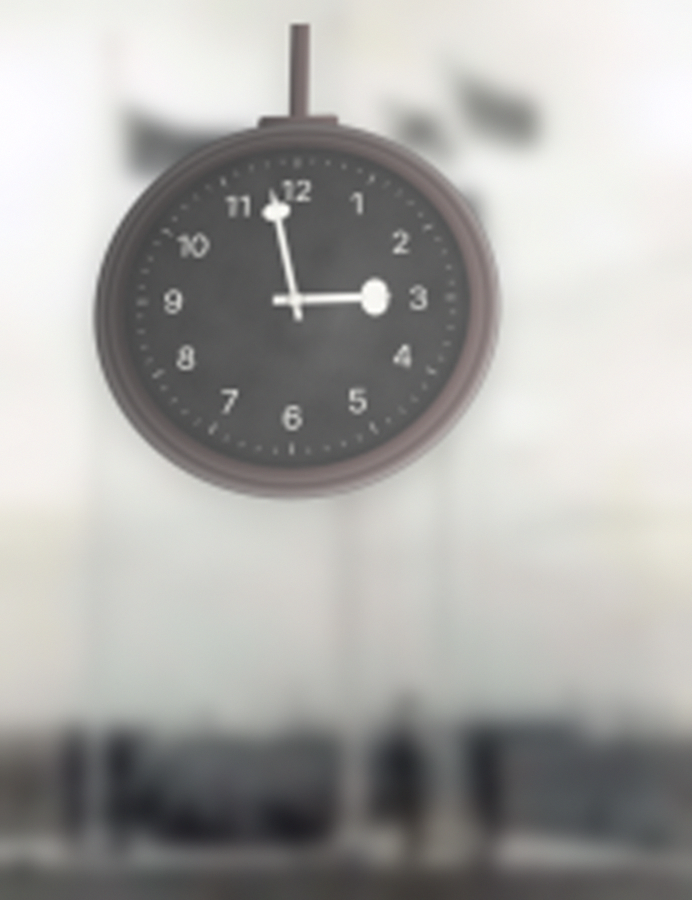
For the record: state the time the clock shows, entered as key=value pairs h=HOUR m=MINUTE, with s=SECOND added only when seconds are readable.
h=2 m=58
